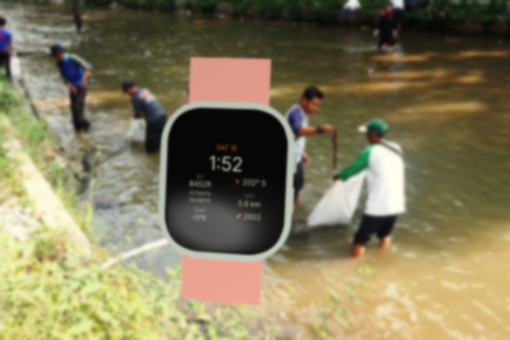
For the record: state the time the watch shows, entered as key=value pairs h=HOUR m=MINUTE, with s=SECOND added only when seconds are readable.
h=1 m=52
